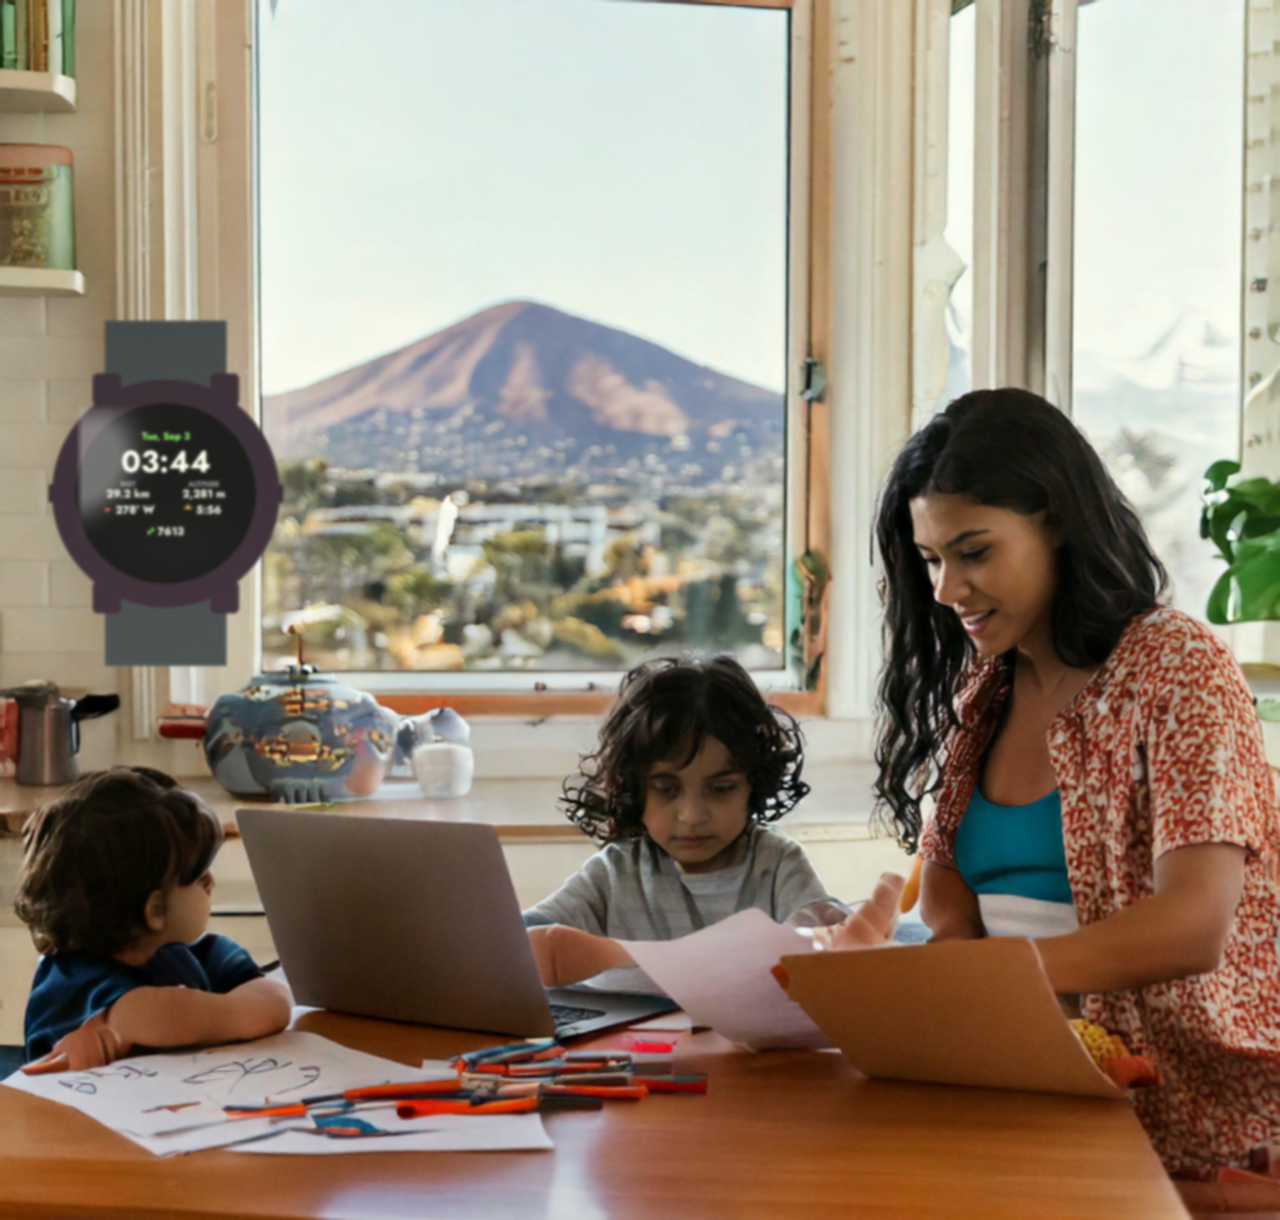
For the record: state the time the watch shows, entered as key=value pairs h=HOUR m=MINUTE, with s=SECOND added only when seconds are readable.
h=3 m=44
